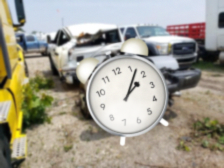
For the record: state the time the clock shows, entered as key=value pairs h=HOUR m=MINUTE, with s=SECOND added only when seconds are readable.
h=2 m=7
